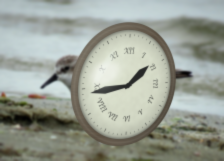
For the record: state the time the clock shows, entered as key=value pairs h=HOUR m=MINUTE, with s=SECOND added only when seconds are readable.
h=1 m=44
